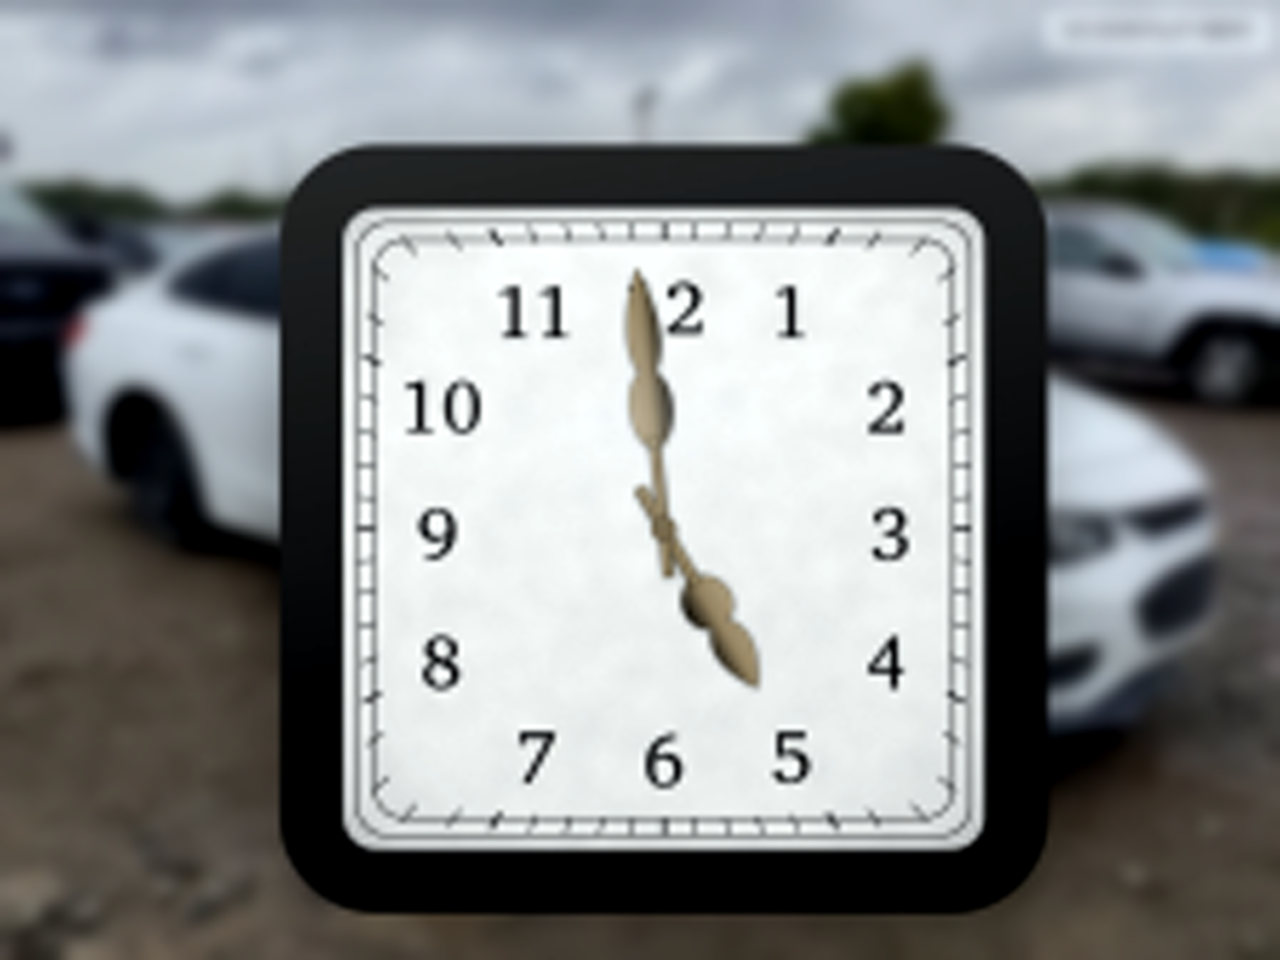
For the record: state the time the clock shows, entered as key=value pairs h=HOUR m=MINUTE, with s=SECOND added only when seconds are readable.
h=4 m=59
